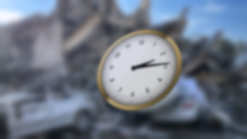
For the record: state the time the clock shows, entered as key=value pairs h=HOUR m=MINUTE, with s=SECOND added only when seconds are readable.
h=2 m=14
